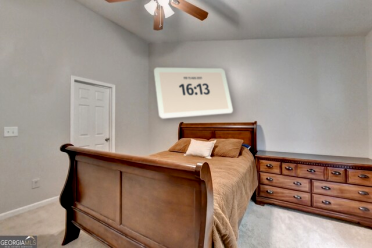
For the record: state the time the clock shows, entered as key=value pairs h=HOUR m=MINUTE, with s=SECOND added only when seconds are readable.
h=16 m=13
